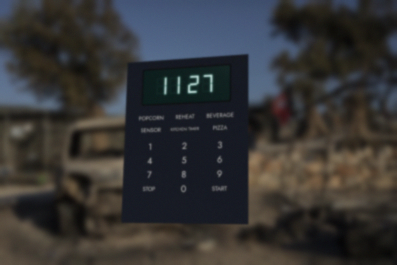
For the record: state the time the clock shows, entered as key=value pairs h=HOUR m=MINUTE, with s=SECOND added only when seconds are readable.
h=11 m=27
